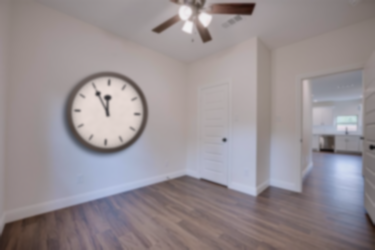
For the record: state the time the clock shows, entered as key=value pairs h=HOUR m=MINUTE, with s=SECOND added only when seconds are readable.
h=11 m=55
